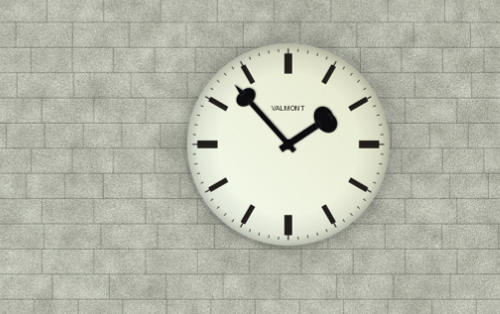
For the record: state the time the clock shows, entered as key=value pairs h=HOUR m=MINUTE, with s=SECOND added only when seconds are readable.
h=1 m=53
